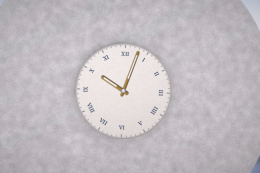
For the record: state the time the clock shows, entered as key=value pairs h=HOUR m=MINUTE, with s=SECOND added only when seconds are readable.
h=10 m=3
